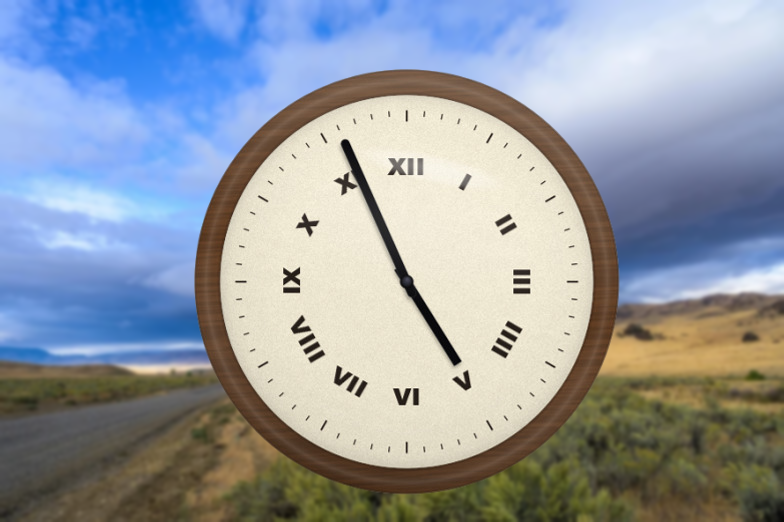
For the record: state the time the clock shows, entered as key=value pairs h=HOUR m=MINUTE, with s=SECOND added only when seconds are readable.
h=4 m=56
